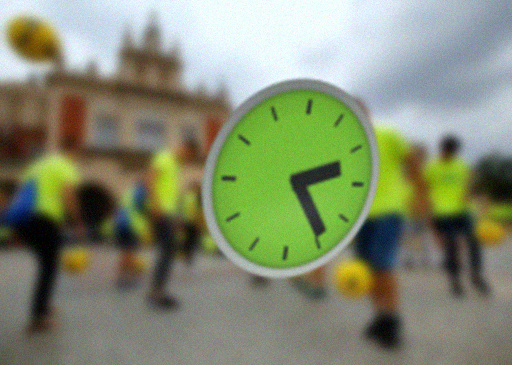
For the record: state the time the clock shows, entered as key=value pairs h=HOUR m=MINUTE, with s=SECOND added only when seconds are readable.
h=2 m=24
